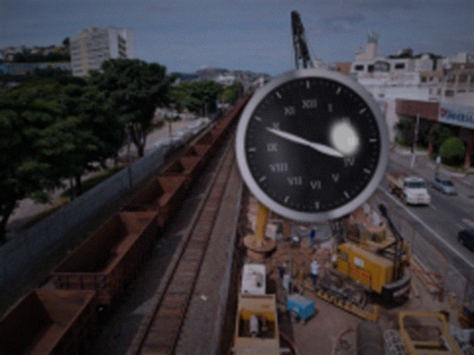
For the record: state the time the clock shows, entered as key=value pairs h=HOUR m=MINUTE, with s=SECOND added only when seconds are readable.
h=3 m=49
